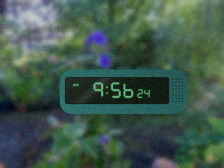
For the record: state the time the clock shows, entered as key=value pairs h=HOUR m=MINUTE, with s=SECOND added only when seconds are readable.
h=9 m=56 s=24
